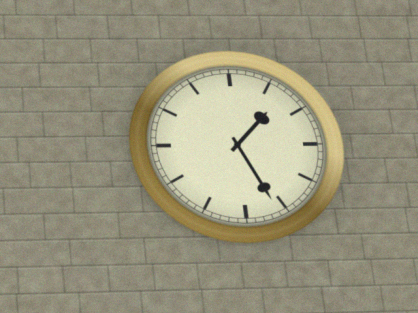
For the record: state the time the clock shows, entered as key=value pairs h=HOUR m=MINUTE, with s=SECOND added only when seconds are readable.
h=1 m=26
